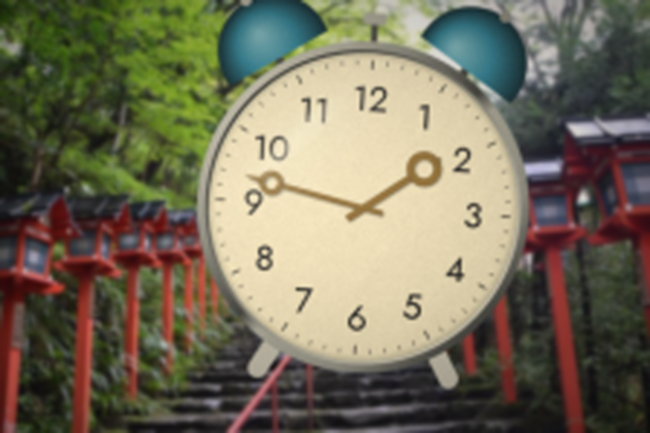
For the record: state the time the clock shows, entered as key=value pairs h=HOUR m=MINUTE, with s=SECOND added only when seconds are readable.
h=1 m=47
